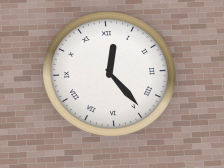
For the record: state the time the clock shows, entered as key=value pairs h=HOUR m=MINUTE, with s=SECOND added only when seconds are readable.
h=12 m=24
